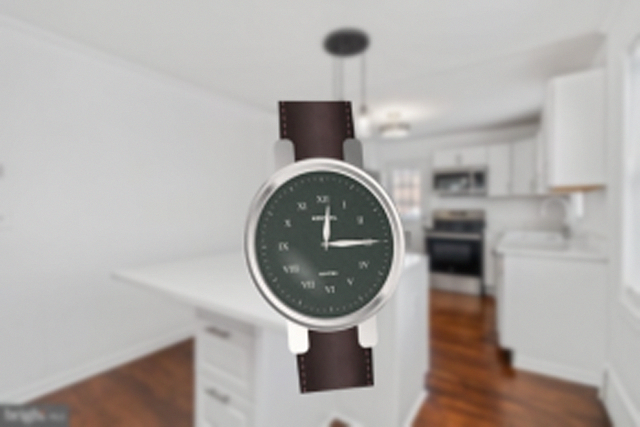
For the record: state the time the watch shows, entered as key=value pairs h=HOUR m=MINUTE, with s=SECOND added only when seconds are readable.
h=12 m=15
